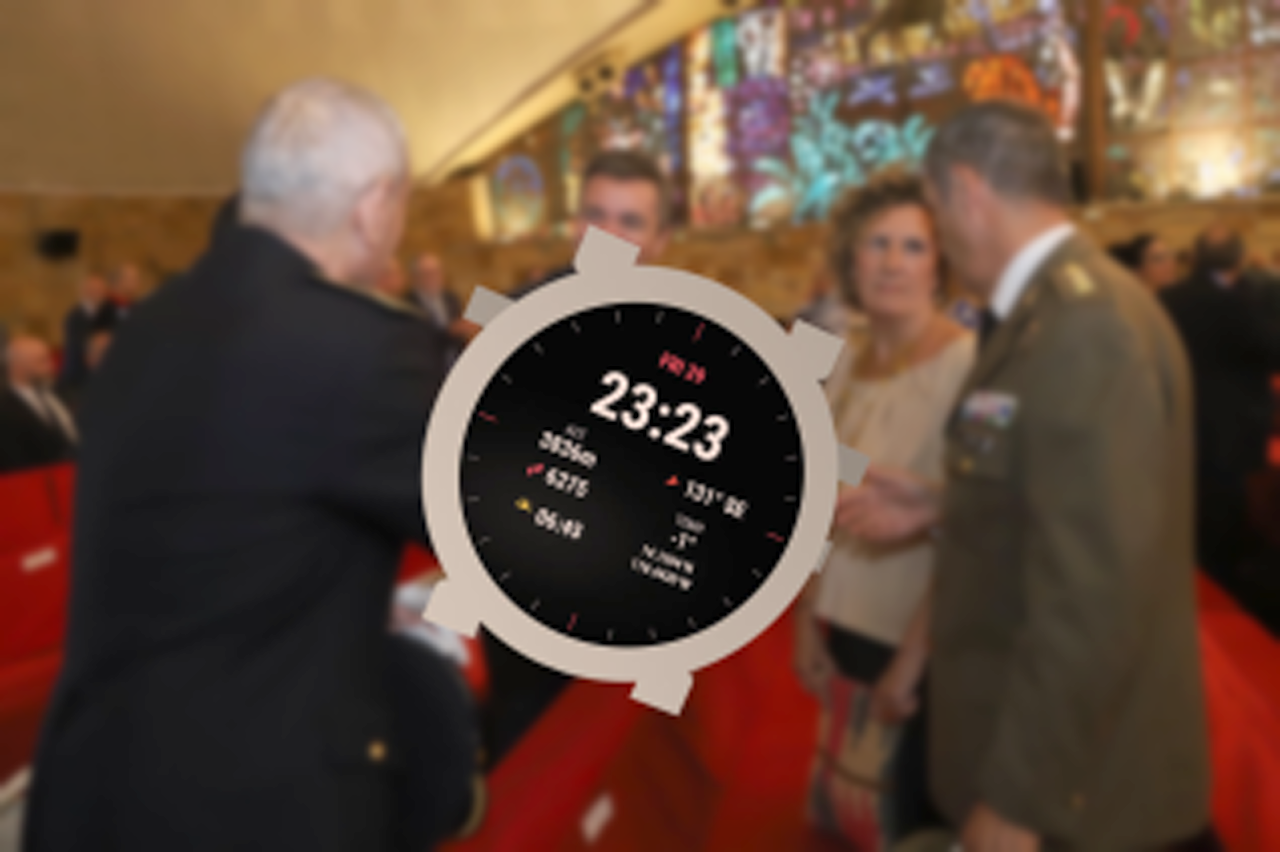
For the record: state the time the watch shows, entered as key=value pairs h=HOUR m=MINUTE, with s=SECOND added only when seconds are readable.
h=23 m=23
